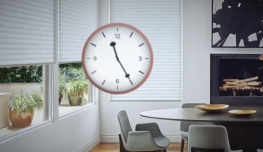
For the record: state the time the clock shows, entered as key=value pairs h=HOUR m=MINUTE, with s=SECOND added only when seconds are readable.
h=11 m=25
